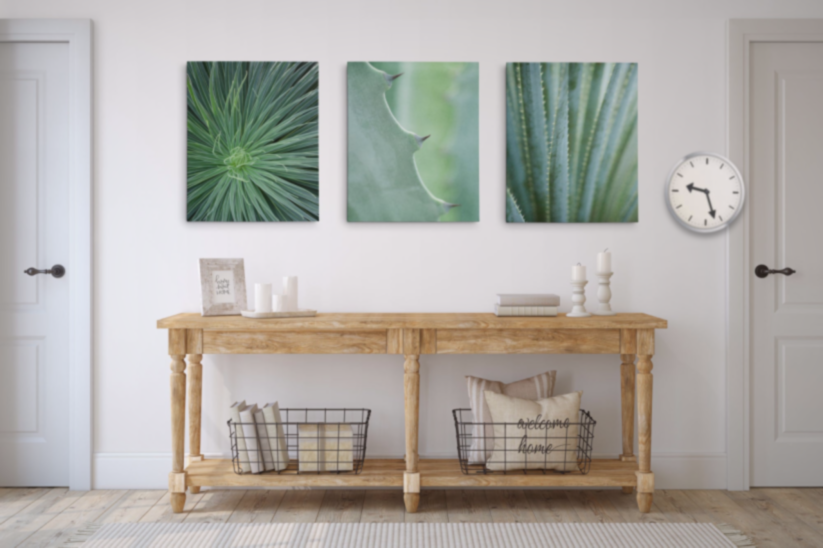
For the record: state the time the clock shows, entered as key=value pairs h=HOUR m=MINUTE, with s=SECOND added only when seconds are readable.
h=9 m=27
